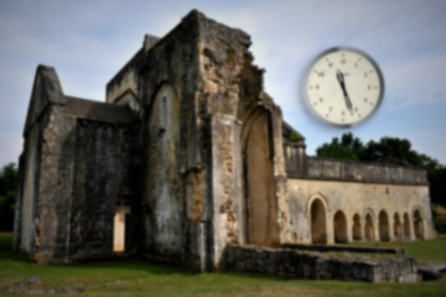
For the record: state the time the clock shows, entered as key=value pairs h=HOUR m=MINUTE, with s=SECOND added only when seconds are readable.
h=11 m=27
